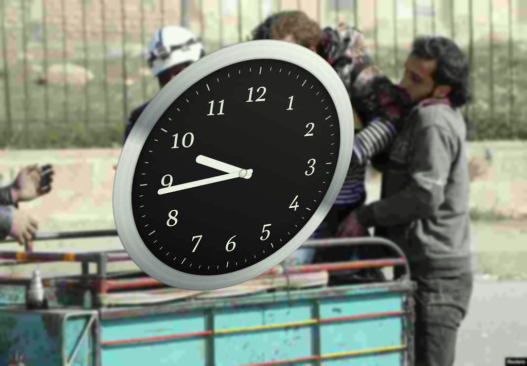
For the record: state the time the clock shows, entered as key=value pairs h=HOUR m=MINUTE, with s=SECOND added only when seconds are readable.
h=9 m=44
